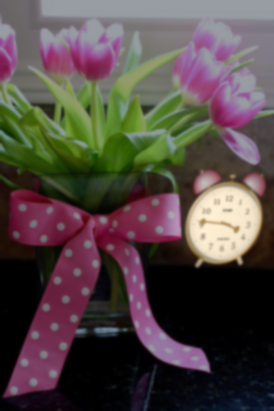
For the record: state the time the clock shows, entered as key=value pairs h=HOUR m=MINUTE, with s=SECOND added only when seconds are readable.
h=3 m=46
